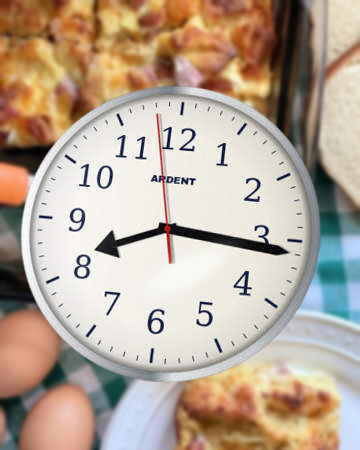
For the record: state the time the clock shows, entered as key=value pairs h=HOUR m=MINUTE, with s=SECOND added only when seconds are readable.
h=8 m=15 s=58
